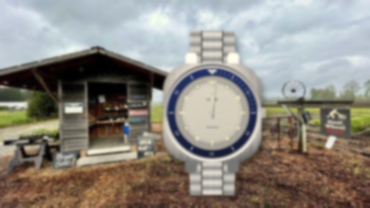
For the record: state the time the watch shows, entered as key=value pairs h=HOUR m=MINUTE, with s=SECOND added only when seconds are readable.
h=12 m=1
